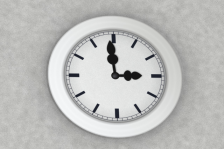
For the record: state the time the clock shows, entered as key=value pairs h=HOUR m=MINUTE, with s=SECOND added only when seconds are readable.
h=2 m=59
